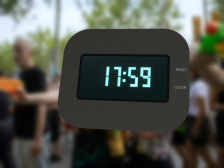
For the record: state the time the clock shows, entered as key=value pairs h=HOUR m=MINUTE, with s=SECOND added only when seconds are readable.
h=17 m=59
